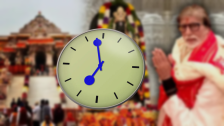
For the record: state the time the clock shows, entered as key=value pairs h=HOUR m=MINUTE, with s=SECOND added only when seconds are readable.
h=6 m=58
